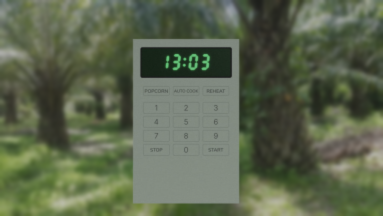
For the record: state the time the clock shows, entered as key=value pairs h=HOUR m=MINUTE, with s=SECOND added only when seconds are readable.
h=13 m=3
